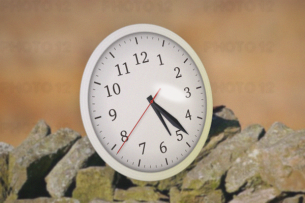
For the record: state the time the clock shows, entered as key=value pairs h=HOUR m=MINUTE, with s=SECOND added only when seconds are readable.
h=5 m=23 s=39
